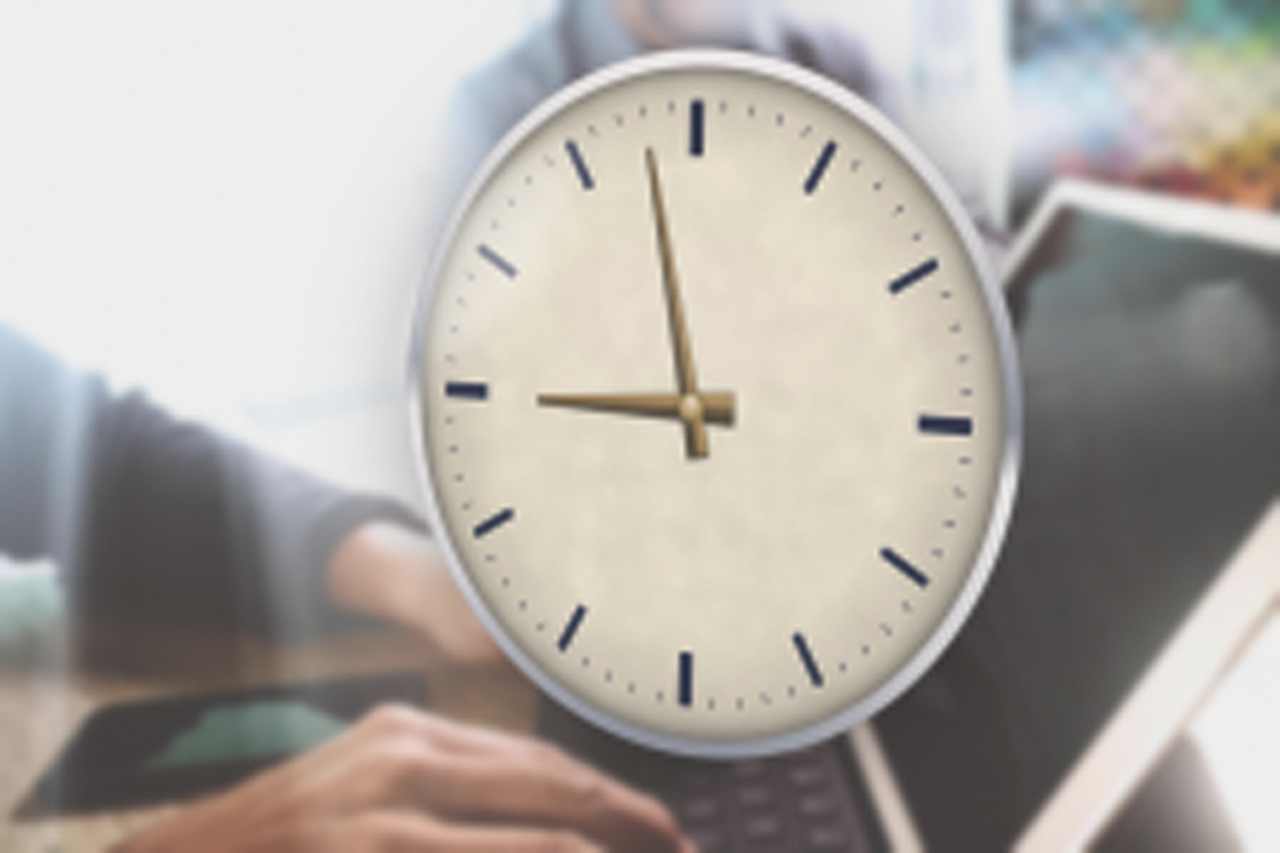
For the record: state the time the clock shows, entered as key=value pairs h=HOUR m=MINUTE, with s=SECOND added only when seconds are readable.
h=8 m=58
